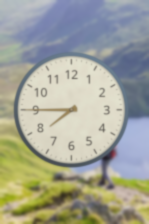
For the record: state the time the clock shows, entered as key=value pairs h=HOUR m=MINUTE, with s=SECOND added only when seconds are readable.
h=7 m=45
